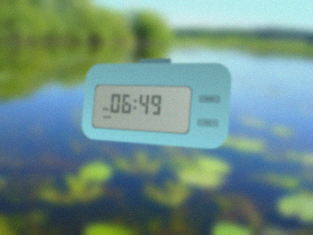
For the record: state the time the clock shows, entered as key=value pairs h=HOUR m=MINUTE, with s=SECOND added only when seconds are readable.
h=6 m=49
